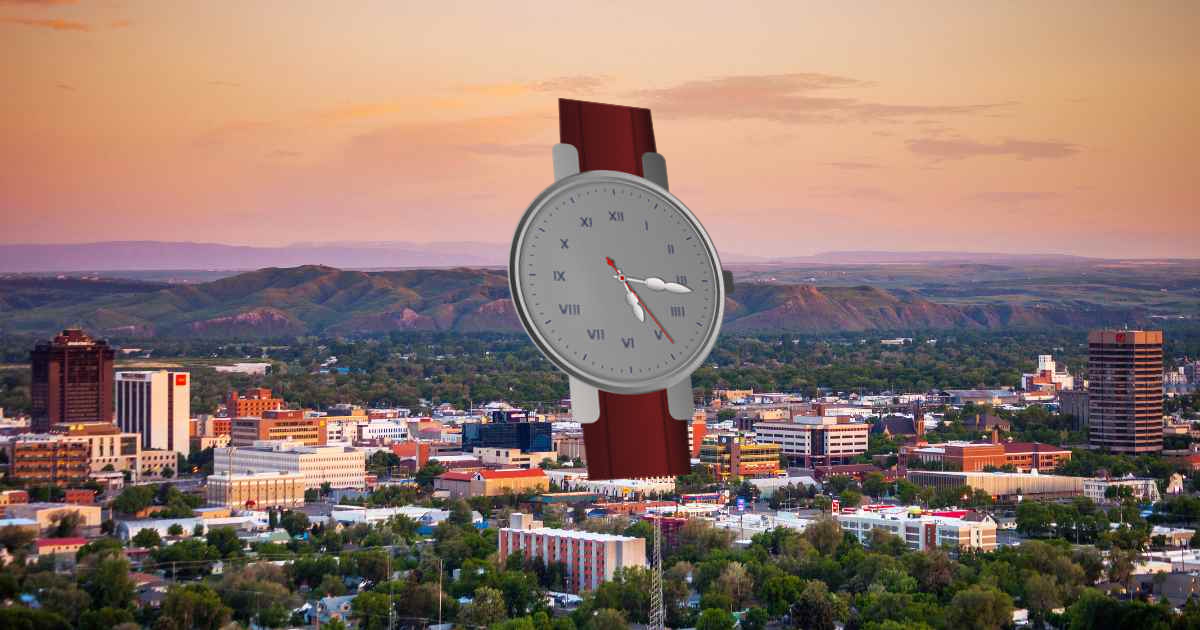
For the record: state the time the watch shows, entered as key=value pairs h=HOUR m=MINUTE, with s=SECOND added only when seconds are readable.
h=5 m=16 s=24
